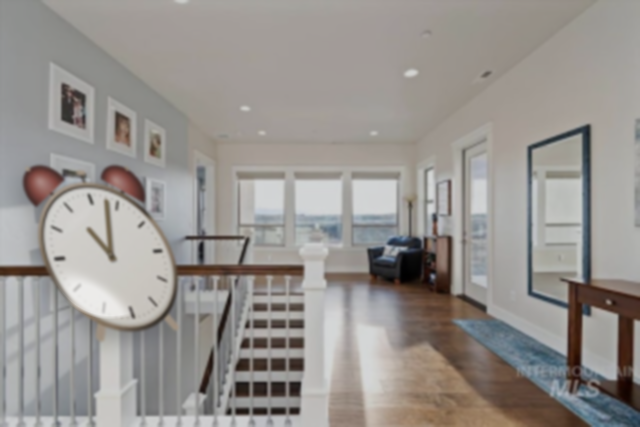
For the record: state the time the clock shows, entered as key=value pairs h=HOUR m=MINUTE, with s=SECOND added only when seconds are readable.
h=11 m=3
